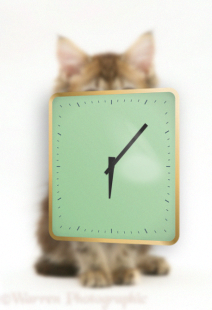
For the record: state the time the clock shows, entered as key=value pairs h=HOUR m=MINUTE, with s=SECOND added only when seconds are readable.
h=6 m=7
